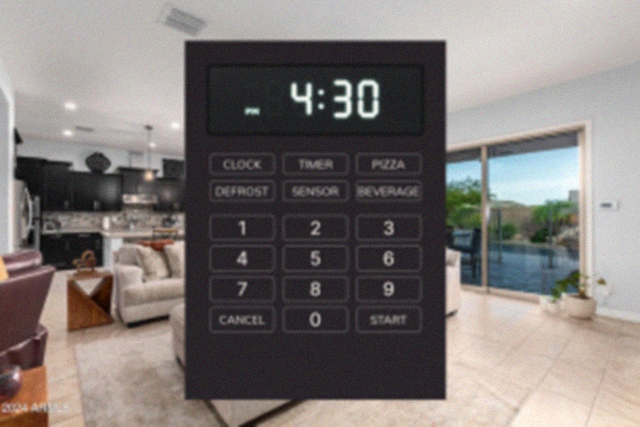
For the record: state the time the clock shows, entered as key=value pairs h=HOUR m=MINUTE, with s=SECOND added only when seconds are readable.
h=4 m=30
